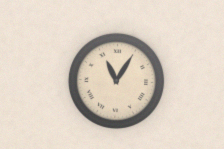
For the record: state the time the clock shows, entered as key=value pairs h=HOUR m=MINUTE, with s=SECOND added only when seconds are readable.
h=11 m=5
